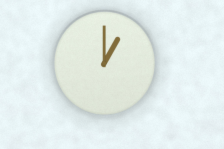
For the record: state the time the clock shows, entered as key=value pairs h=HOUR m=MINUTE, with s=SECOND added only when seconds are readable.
h=1 m=0
